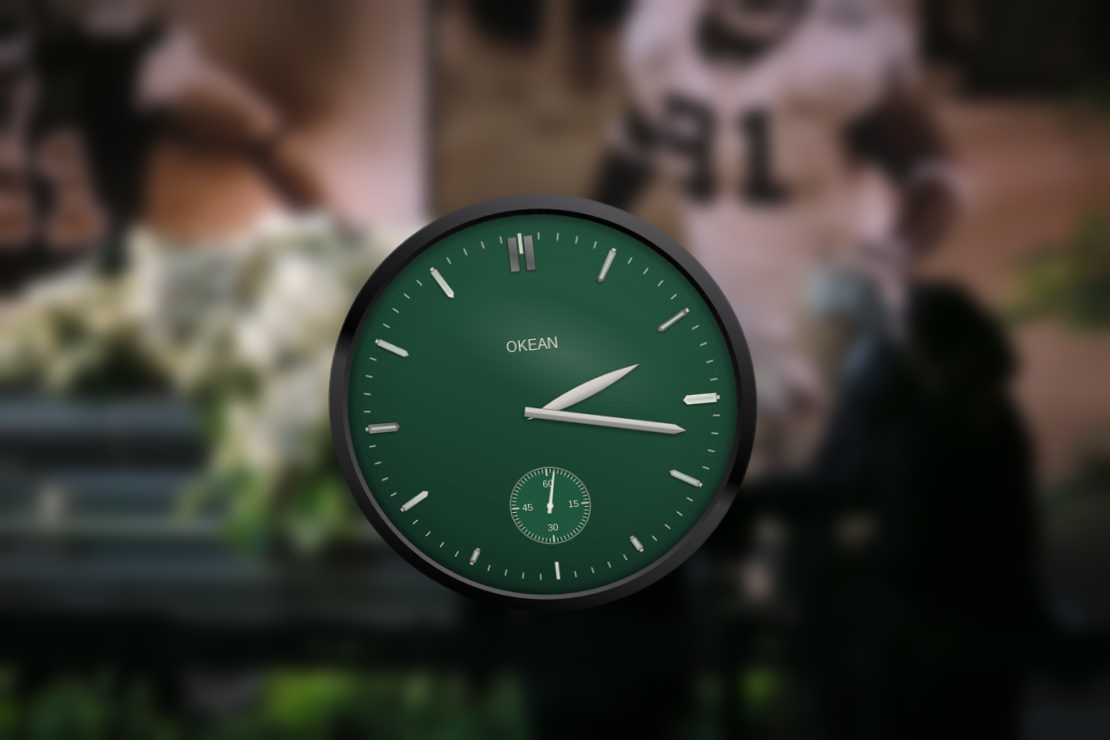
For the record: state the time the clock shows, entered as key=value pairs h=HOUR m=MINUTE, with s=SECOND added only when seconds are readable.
h=2 m=17 s=2
